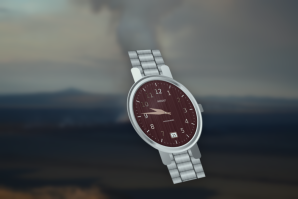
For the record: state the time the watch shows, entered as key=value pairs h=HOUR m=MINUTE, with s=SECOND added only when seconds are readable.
h=9 m=46
